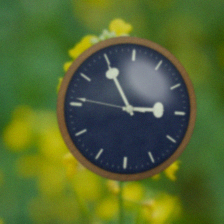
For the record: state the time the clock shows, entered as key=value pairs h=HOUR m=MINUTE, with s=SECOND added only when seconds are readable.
h=2 m=54 s=46
